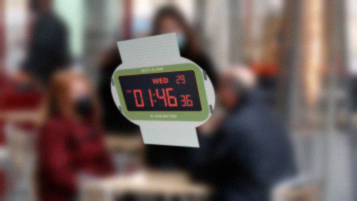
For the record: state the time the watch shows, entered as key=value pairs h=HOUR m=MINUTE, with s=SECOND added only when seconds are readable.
h=1 m=46 s=36
